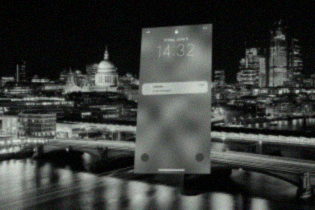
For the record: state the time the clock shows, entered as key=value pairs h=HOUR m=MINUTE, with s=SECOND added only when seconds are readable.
h=14 m=32
